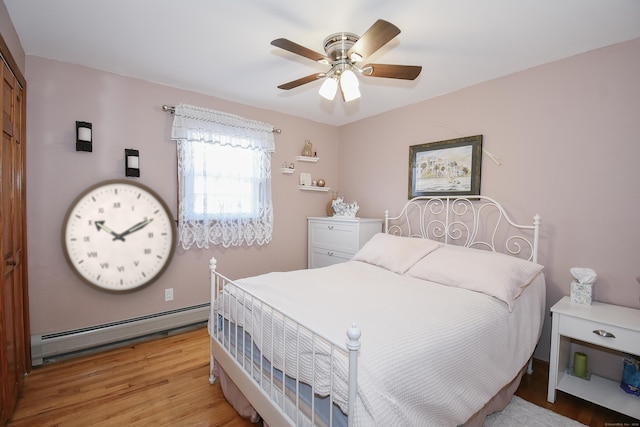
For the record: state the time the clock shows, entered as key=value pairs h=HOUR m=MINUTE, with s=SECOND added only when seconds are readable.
h=10 m=11
